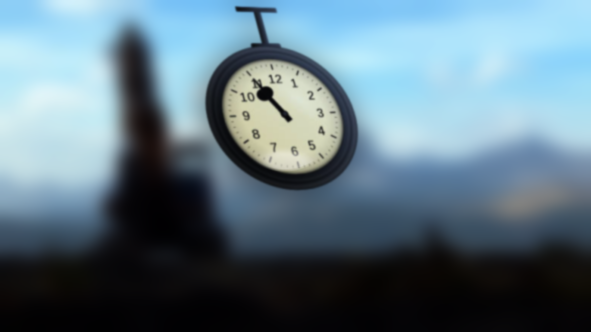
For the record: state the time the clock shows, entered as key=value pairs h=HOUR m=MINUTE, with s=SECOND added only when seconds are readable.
h=10 m=55
